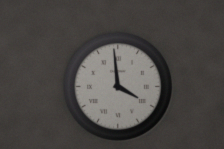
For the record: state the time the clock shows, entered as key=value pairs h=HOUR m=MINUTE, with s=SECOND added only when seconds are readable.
h=3 m=59
